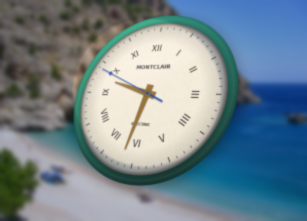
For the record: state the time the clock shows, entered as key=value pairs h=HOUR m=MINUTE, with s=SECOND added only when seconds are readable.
h=9 m=31 s=49
